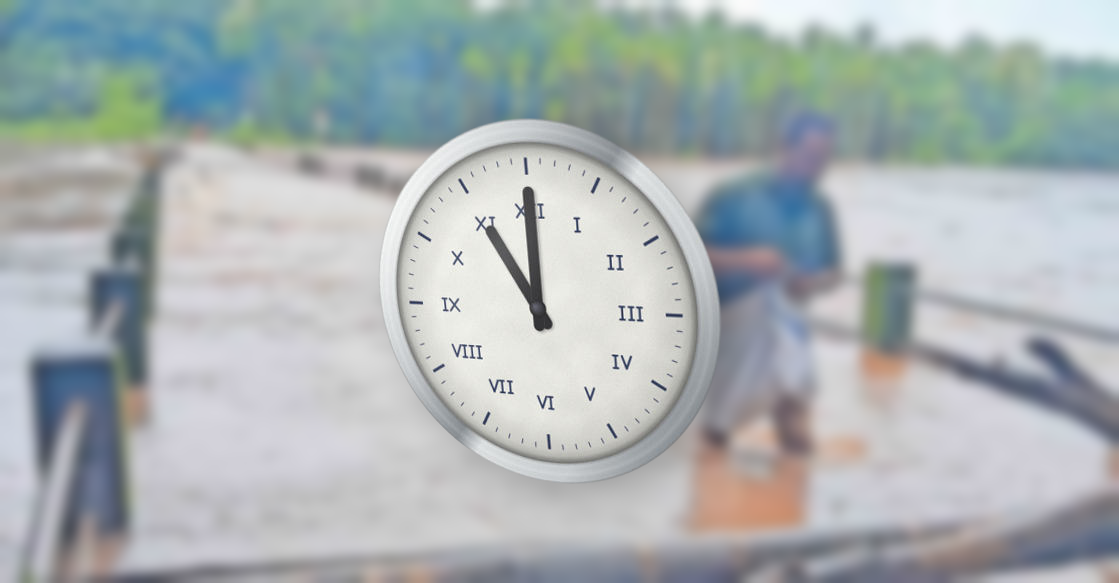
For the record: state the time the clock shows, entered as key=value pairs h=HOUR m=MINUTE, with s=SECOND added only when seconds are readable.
h=11 m=0
